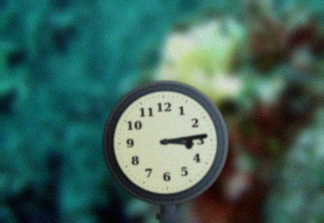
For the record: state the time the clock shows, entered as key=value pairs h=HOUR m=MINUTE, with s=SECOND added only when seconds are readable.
h=3 m=14
